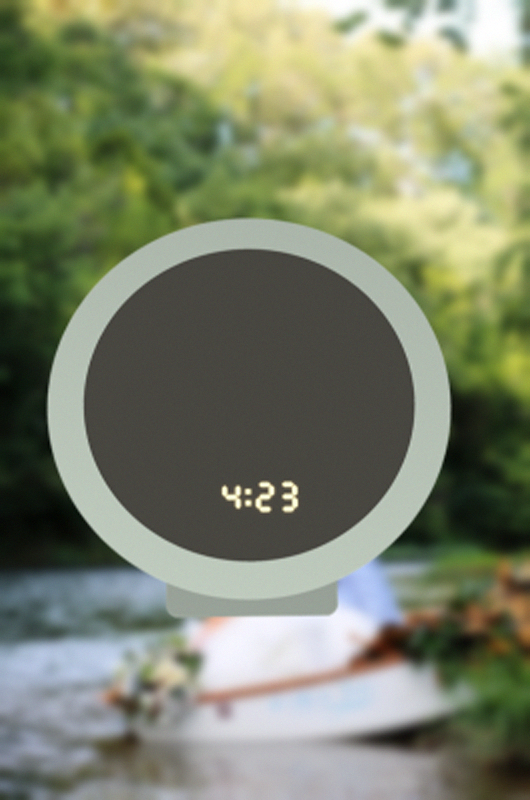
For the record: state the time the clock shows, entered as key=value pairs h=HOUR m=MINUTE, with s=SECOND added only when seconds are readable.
h=4 m=23
